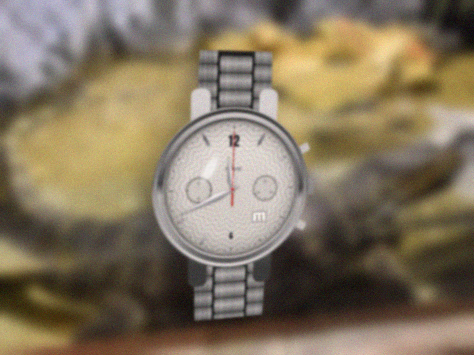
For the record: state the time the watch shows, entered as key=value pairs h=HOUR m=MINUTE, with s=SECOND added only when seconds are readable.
h=11 m=41
